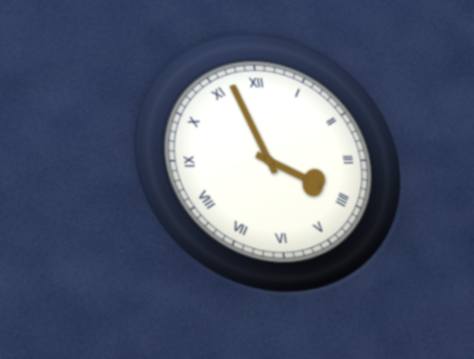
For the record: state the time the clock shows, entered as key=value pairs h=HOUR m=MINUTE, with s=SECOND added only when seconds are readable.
h=3 m=57
